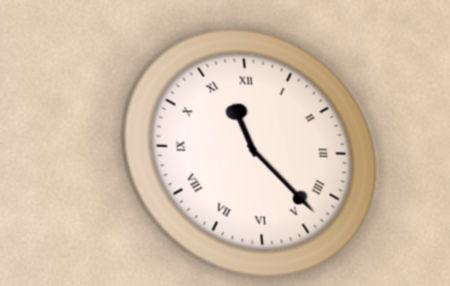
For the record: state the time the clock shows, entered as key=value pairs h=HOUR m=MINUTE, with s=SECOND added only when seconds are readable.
h=11 m=23
